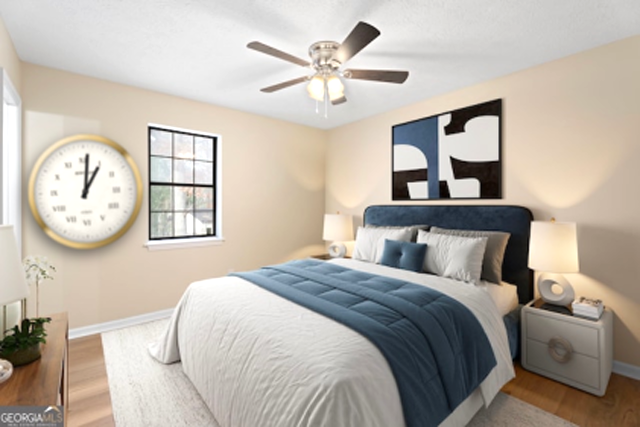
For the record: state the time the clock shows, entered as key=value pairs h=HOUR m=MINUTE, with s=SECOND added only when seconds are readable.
h=1 m=1
